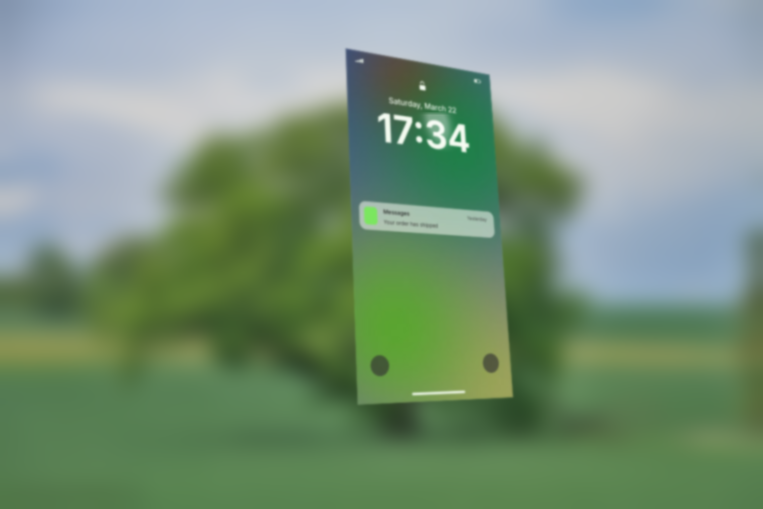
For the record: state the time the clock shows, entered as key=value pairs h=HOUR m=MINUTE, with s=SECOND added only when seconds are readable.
h=17 m=34
